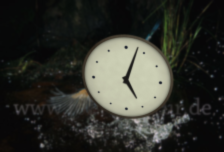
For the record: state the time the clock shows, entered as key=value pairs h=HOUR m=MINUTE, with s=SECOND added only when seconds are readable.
h=5 m=3
